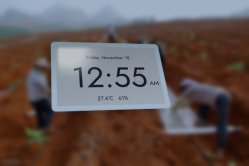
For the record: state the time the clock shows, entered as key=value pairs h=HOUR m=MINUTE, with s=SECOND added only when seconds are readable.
h=12 m=55
